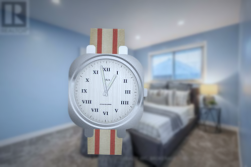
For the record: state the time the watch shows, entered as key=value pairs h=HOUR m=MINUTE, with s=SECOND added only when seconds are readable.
h=12 m=58
